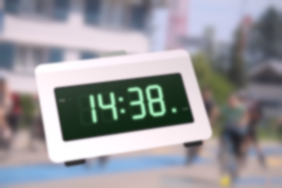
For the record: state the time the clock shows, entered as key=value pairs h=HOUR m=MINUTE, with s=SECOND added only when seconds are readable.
h=14 m=38
